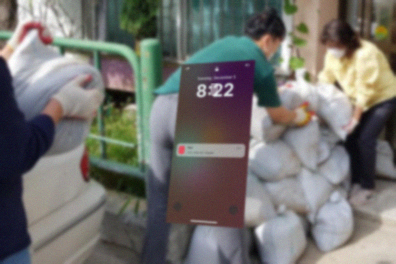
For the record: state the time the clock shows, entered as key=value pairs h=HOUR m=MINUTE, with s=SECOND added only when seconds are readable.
h=8 m=22
